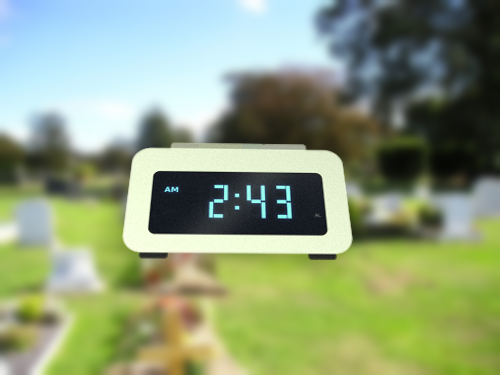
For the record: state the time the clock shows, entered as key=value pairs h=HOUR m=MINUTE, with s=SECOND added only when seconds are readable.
h=2 m=43
